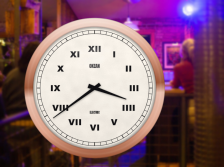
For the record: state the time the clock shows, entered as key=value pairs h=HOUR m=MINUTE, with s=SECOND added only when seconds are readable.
h=3 m=39
